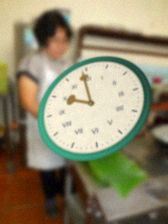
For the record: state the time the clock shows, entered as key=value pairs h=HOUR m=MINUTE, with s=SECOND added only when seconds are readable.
h=9 m=59
